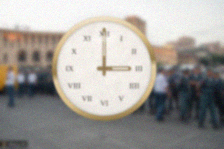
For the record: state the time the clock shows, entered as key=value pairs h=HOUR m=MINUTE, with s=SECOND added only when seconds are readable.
h=3 m=0
